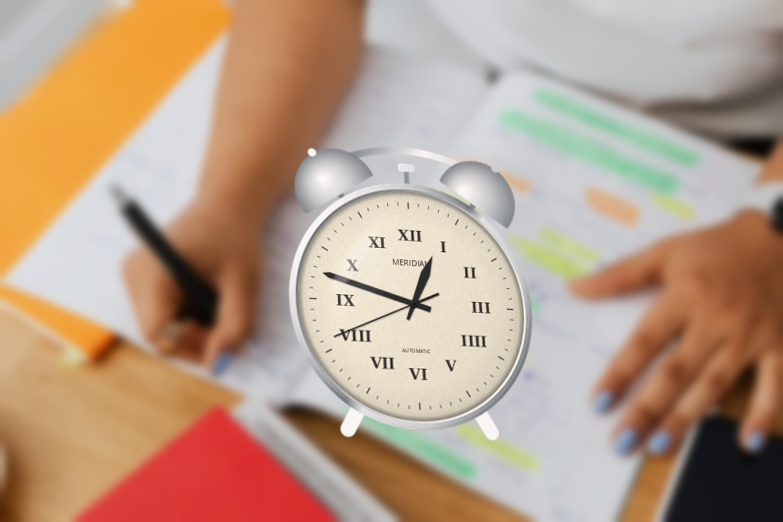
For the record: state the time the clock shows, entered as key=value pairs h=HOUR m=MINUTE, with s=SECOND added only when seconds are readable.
h=12 m=47 s=41
